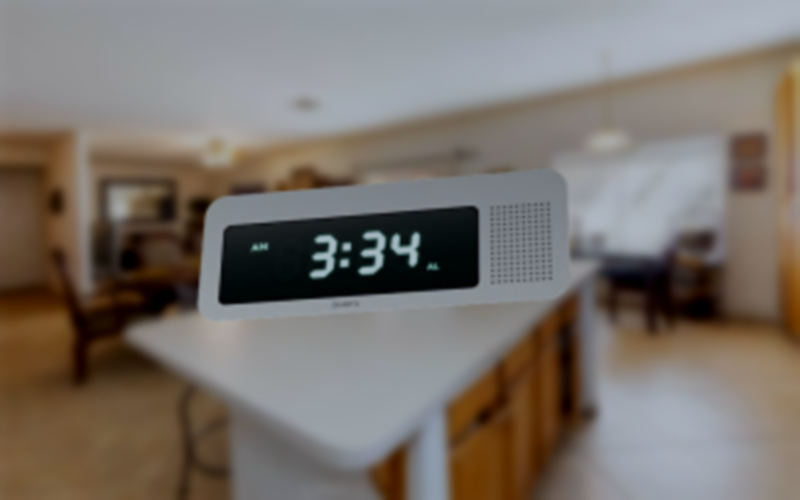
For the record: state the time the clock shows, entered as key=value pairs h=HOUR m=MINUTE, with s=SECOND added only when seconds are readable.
h=3 m=34
